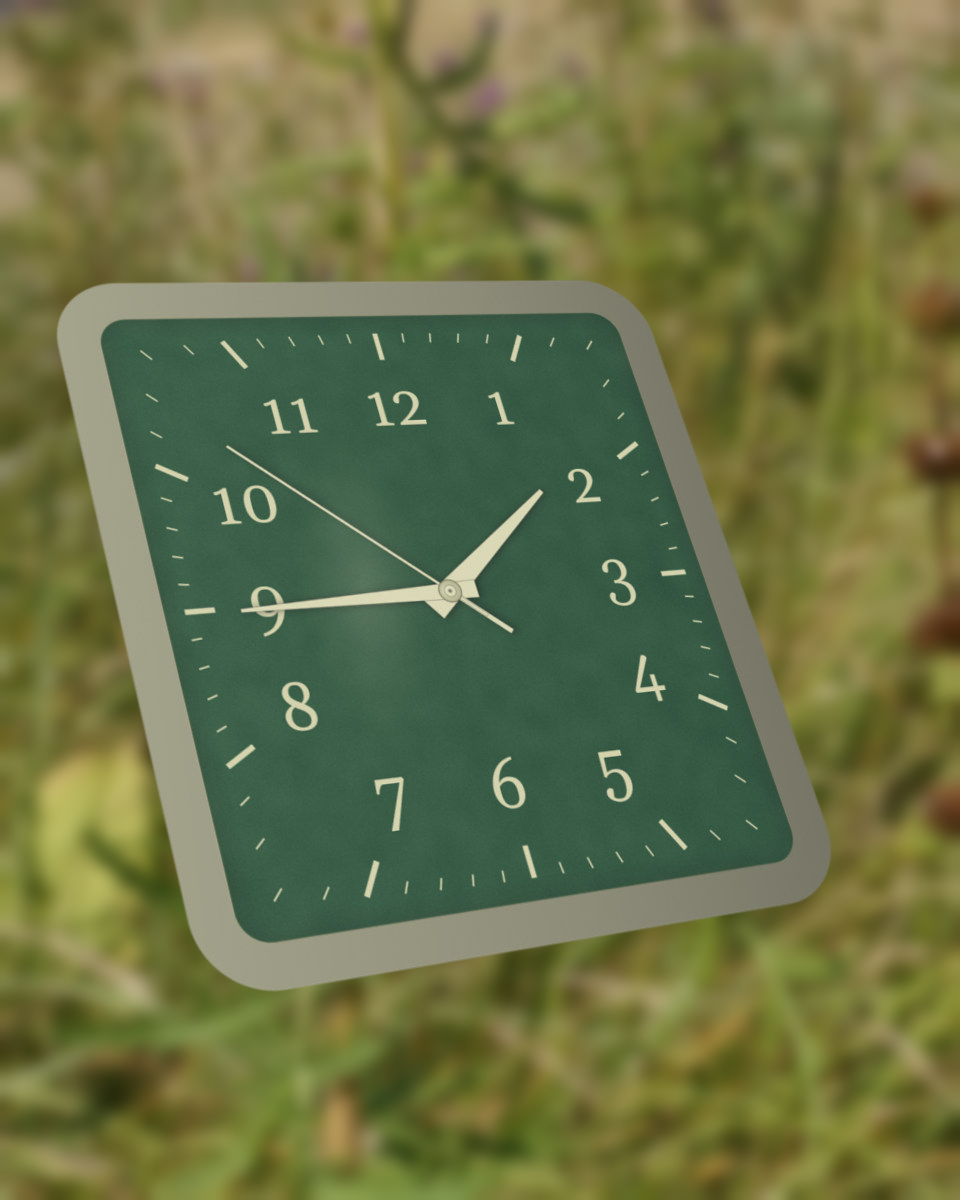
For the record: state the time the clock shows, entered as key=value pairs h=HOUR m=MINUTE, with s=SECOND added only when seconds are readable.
h=1 m=44 s=52
